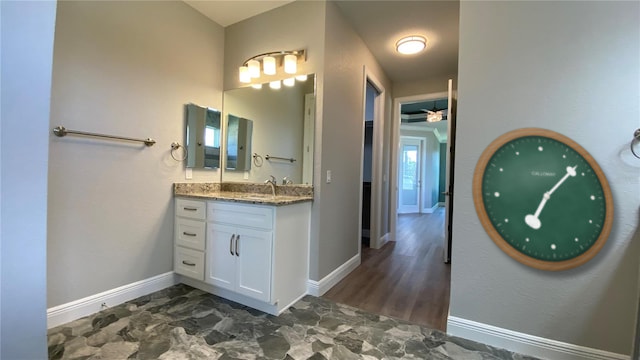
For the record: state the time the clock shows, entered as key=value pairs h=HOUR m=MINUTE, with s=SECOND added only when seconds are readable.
h=7 m=8
